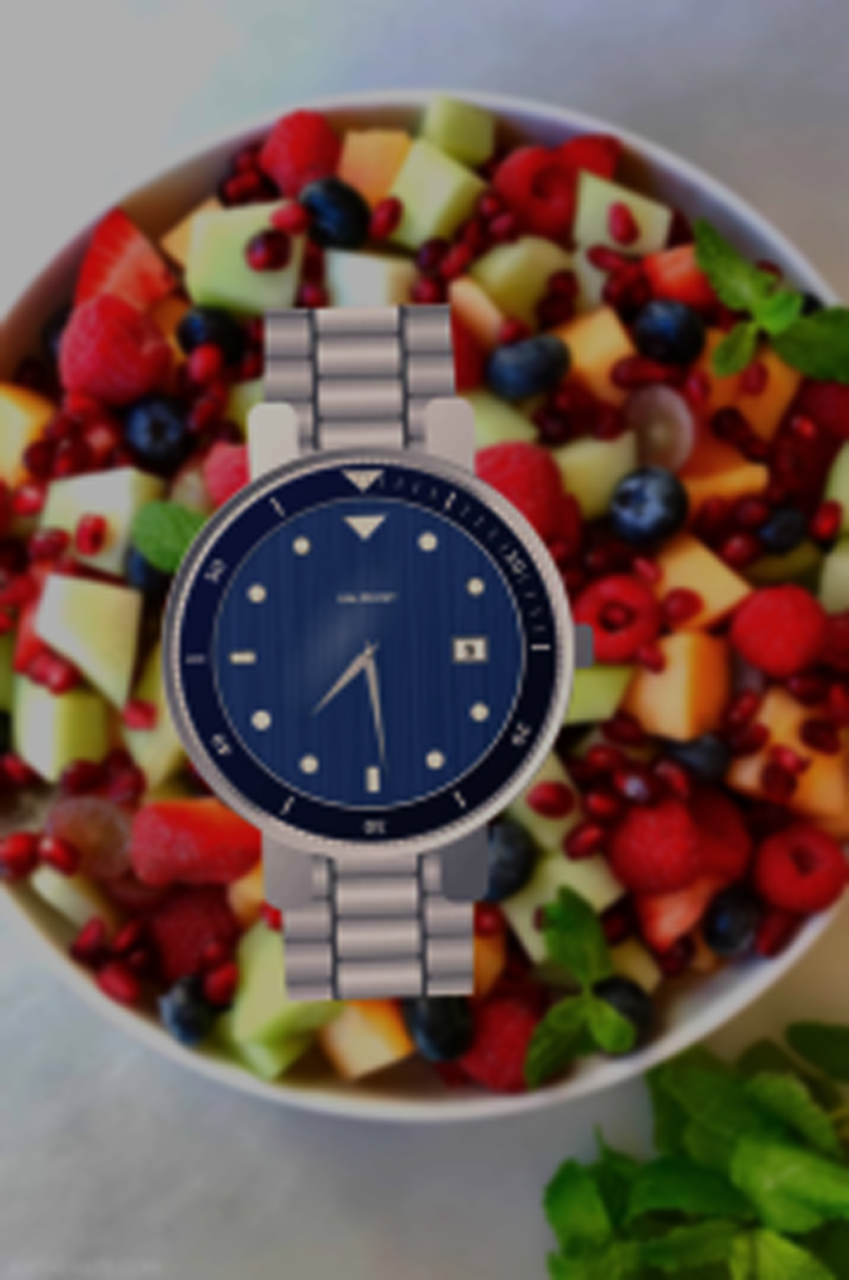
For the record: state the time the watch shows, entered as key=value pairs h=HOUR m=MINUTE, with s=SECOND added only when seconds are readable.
h=7 m=29
